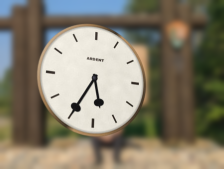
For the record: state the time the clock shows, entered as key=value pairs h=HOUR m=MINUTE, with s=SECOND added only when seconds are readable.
h=5 m=35
